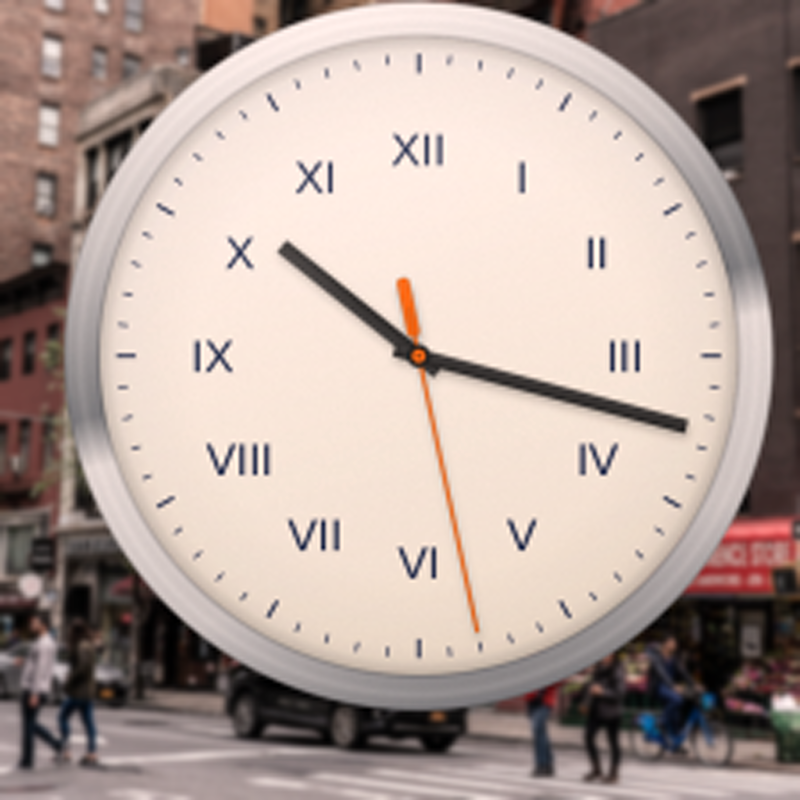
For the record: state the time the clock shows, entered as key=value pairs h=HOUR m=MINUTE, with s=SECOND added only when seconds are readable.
h=10 m=17 s=28
